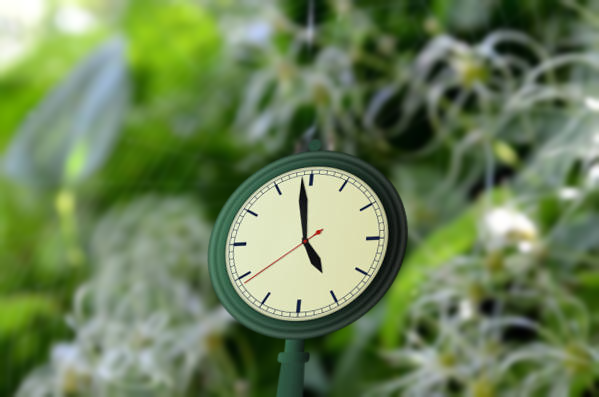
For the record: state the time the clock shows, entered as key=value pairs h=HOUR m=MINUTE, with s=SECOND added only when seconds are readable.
h=4 m=58 s=39
